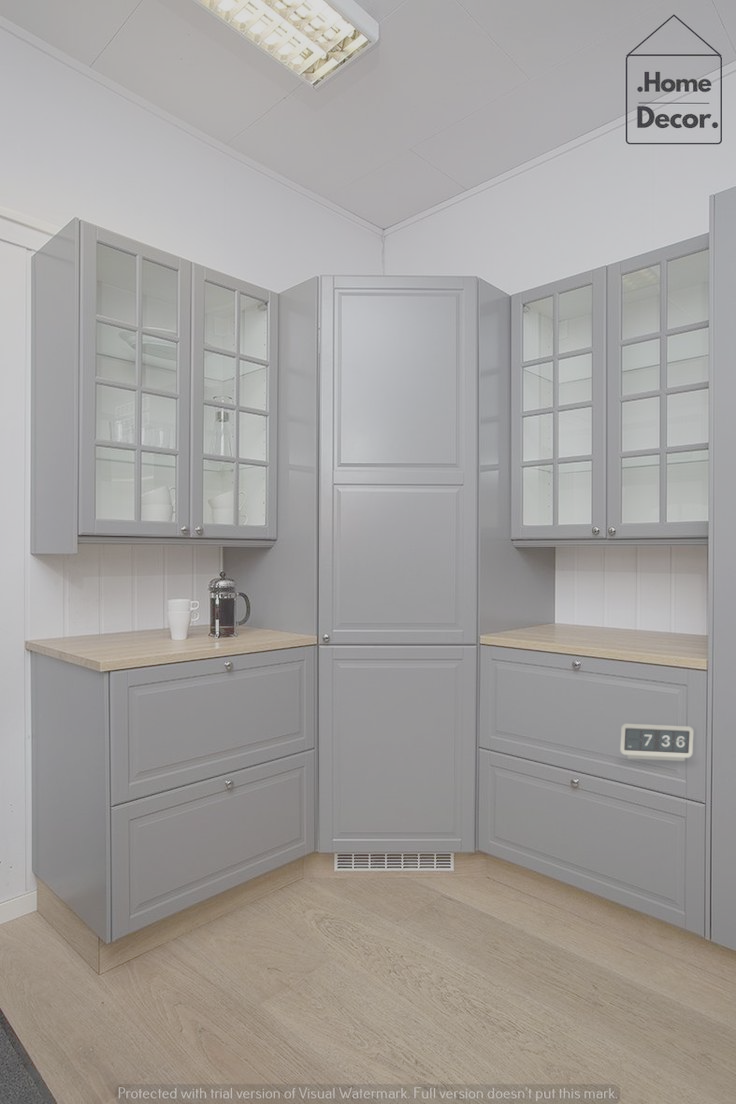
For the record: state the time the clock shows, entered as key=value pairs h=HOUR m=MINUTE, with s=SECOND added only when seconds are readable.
h=7 m=36
